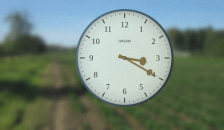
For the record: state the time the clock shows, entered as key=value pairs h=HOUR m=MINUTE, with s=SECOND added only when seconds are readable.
h=3 m=20
